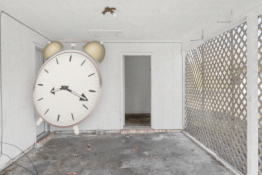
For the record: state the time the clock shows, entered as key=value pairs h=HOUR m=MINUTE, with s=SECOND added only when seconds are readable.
h=8 m=18
